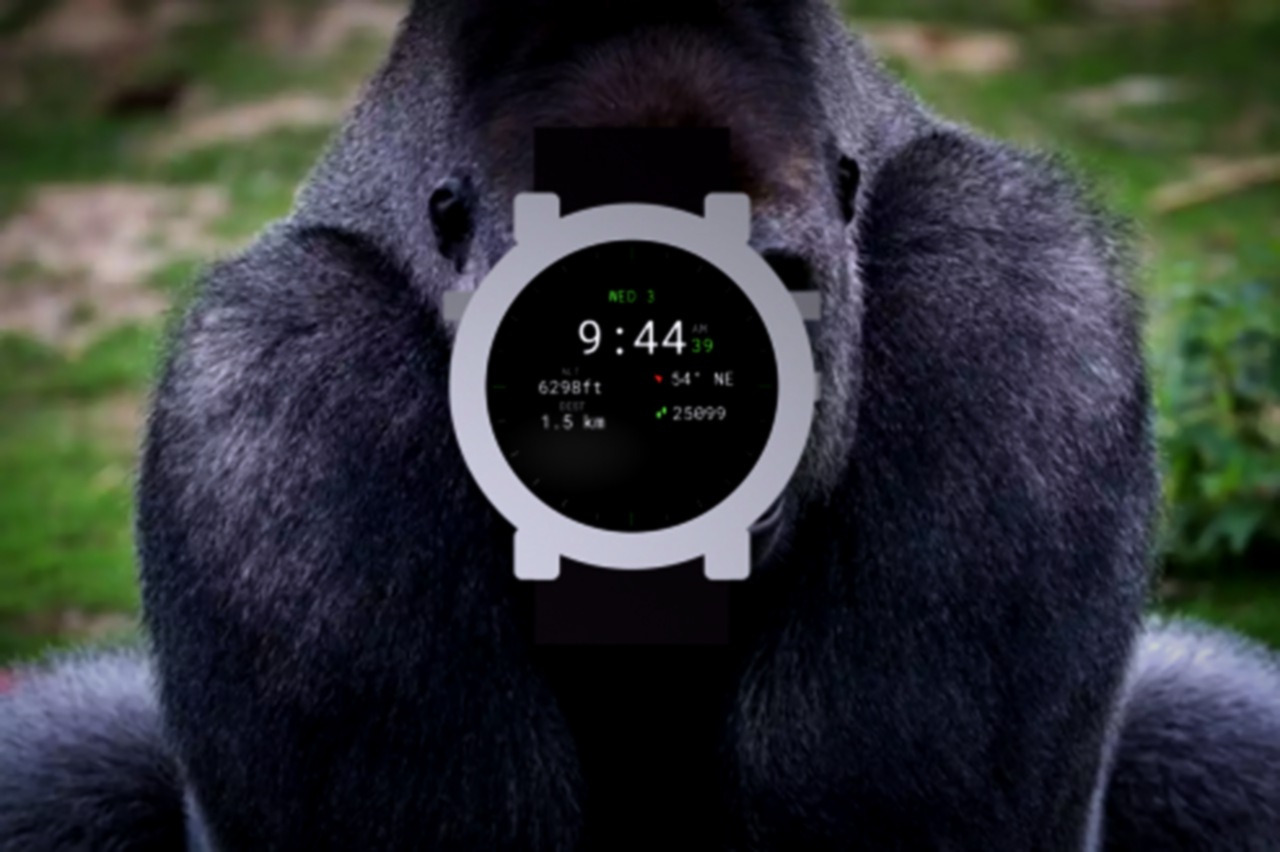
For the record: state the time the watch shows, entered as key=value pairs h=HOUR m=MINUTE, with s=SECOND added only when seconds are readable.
h=9 m=44
